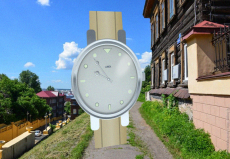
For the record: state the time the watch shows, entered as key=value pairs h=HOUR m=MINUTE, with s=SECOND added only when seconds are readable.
h=9 m=54
